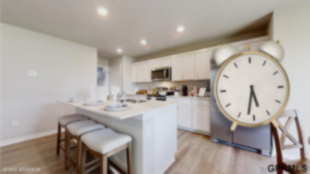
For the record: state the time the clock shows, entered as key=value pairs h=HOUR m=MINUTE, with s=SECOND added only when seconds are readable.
h=5 m=32
